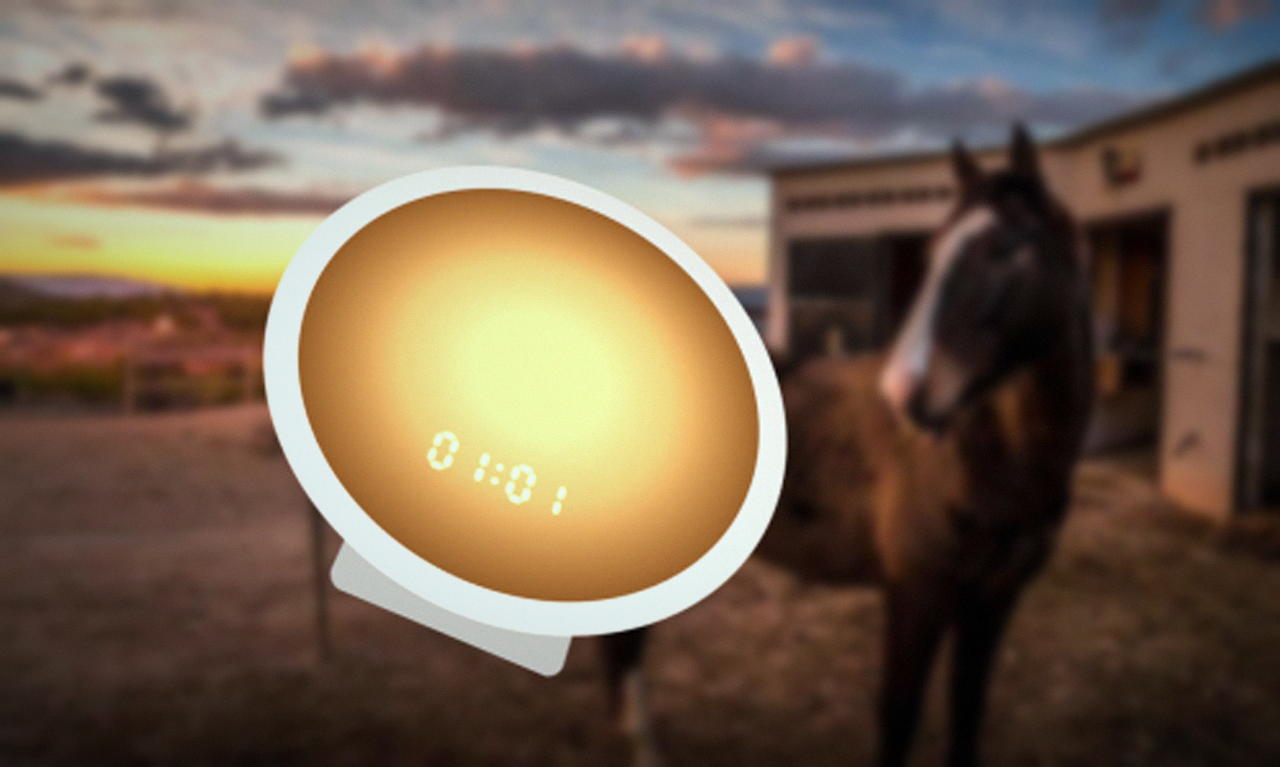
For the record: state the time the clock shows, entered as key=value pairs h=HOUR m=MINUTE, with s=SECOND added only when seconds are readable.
h=1 m=1
